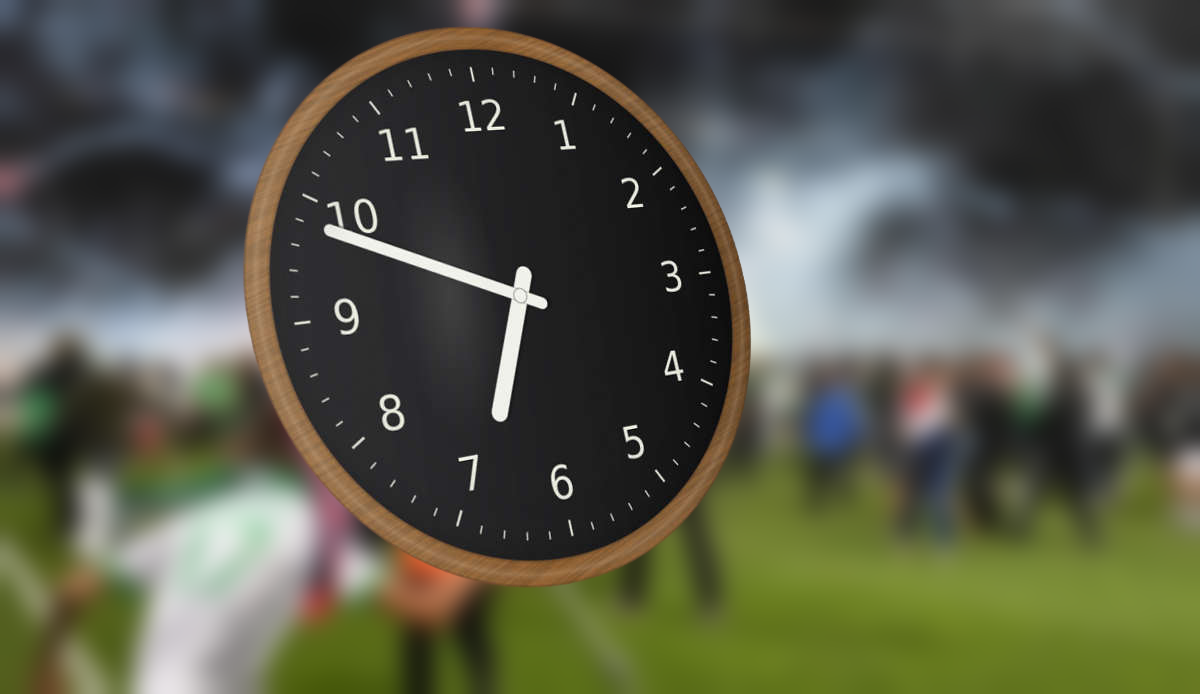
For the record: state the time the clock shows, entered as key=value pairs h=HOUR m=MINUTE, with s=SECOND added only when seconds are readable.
h=6 m=49
